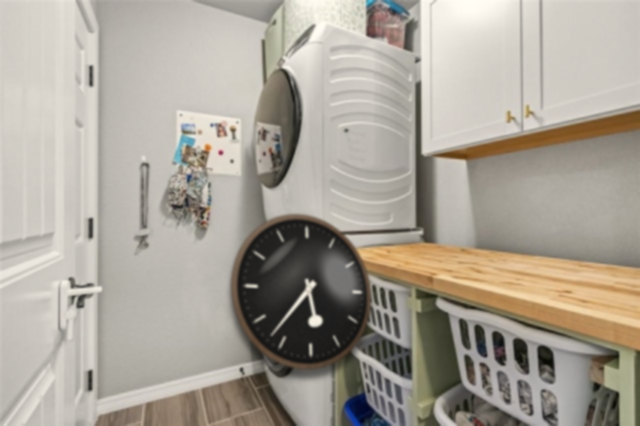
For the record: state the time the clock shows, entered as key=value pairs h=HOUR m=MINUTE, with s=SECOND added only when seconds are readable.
h=5 m=37
